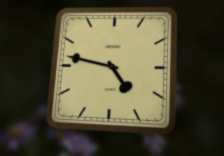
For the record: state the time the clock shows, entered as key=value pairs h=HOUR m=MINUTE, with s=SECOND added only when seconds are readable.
h=4 m=47
